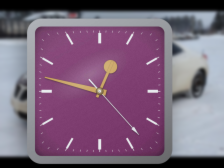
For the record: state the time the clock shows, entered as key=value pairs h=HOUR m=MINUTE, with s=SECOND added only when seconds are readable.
h=12 m=47 s=23
